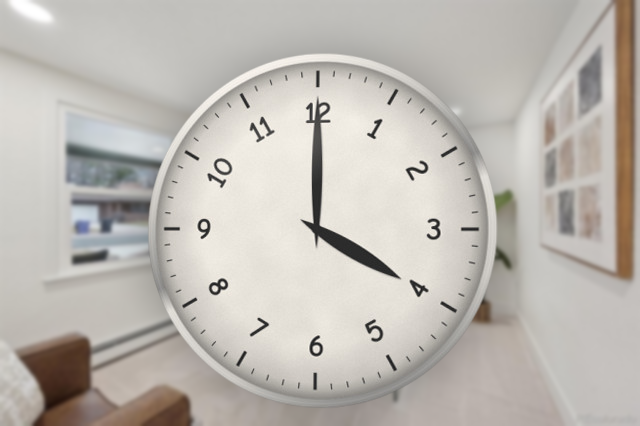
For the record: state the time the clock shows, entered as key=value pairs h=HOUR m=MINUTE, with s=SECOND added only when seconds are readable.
h=4 m=0
